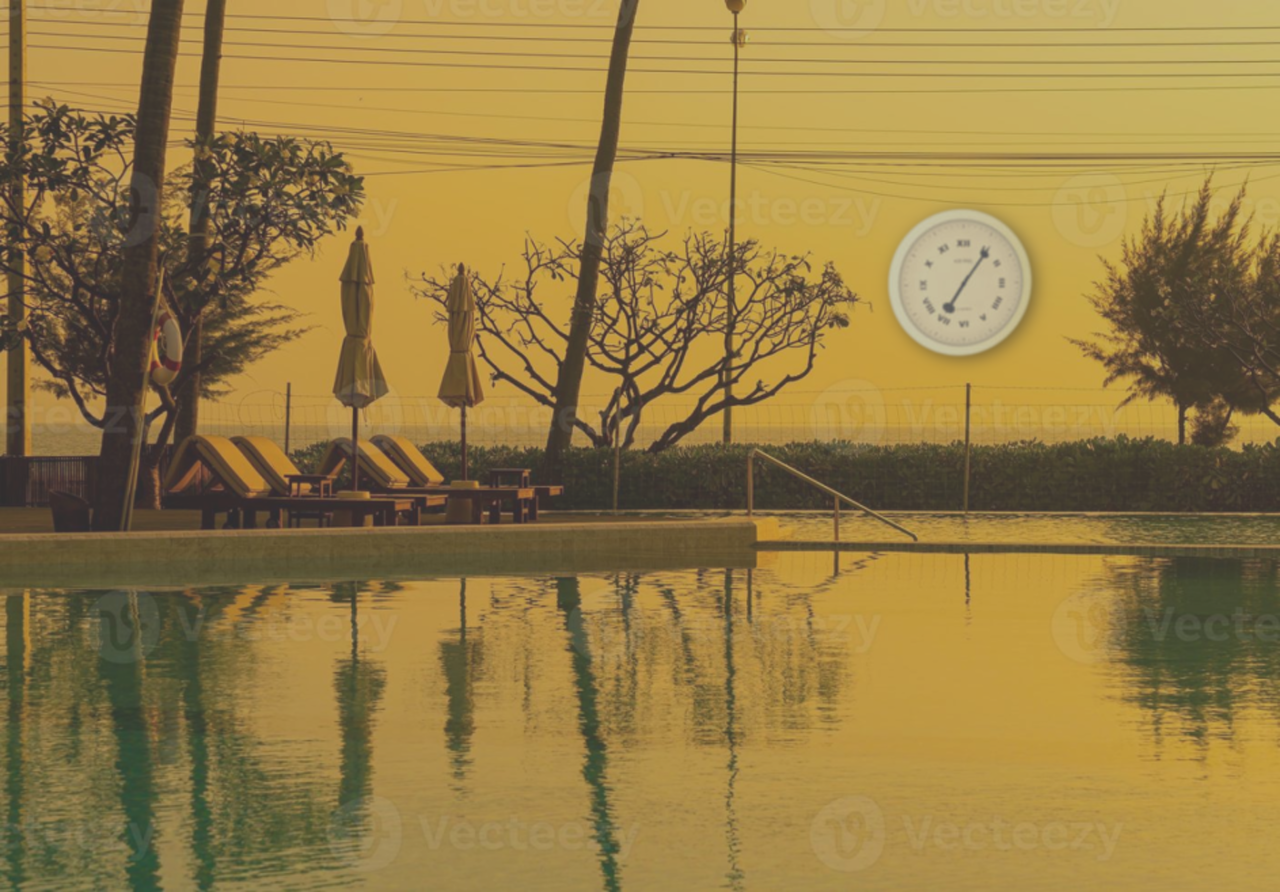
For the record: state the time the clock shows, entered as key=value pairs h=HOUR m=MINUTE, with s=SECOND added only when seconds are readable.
h=7 m=6
